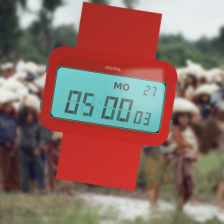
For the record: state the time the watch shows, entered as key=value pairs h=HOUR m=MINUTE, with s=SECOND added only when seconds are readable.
h=5 m=0 s=3
